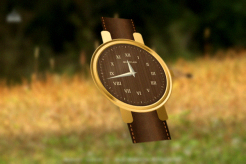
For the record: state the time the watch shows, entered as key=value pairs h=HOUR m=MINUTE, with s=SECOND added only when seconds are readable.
h=11 m=43
